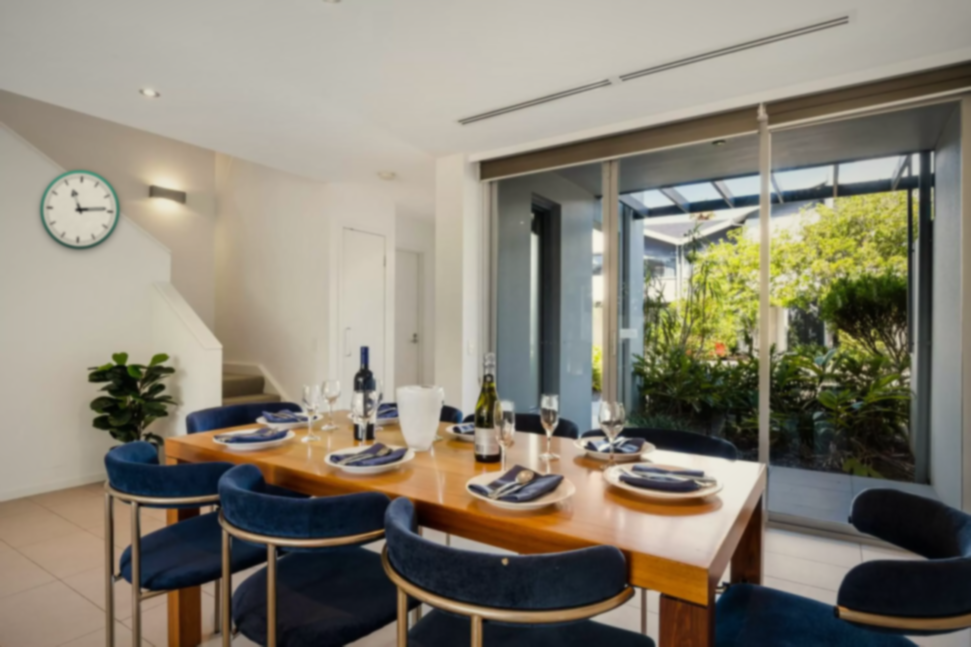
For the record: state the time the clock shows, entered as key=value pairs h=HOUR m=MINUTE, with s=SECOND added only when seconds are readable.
h=11 m=14
